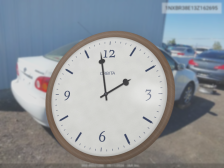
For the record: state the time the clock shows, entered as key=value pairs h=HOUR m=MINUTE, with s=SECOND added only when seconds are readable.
h=1 m=58
